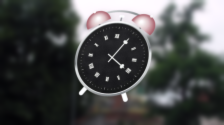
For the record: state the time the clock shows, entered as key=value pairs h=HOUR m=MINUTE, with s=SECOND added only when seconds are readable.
h=4 m=5
